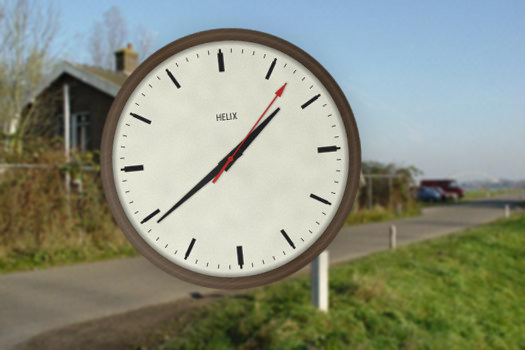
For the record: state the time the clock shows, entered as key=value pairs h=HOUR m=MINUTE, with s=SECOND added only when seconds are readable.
h=1 m=39 s=7
